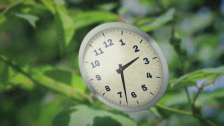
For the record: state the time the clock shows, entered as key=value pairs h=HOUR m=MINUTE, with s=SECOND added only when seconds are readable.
h=2 m=33
